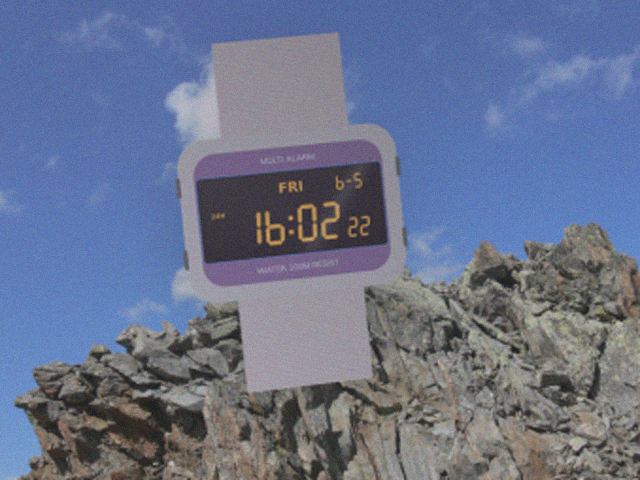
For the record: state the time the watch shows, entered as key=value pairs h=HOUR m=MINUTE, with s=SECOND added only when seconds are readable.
h=16 m=2 s=22
